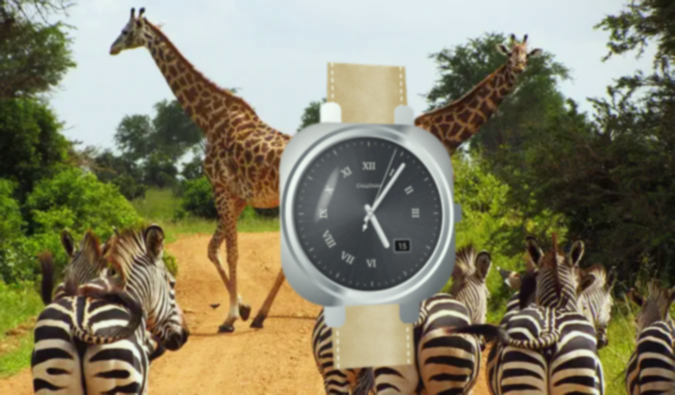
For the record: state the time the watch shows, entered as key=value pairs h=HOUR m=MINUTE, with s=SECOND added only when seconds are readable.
h=5 m=6 s=4
